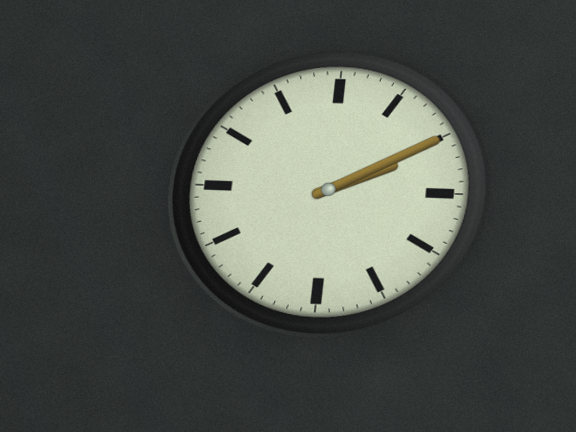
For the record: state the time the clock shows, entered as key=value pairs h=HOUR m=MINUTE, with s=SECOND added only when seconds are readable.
h=2 m=10
